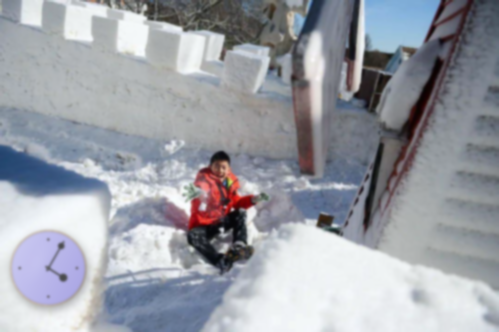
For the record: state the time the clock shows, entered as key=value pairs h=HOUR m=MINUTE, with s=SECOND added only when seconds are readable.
h=4 m=5
